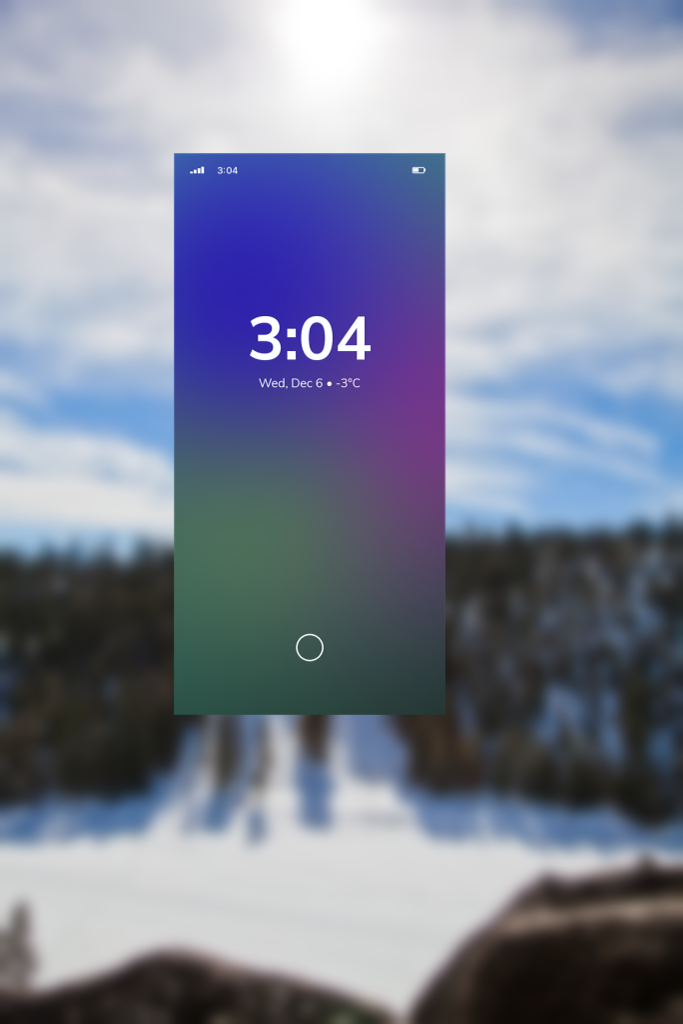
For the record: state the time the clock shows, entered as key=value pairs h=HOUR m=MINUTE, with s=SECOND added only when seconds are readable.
h=3 m=4
